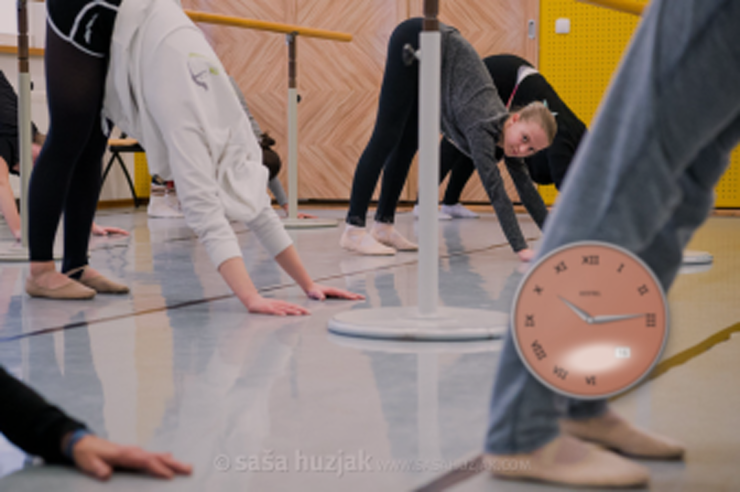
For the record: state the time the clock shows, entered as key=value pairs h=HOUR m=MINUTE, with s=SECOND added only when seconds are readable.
h=10 m=14
